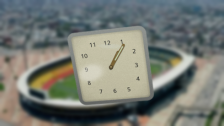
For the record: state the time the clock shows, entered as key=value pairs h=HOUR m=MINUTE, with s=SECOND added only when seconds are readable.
h=1 m=6
